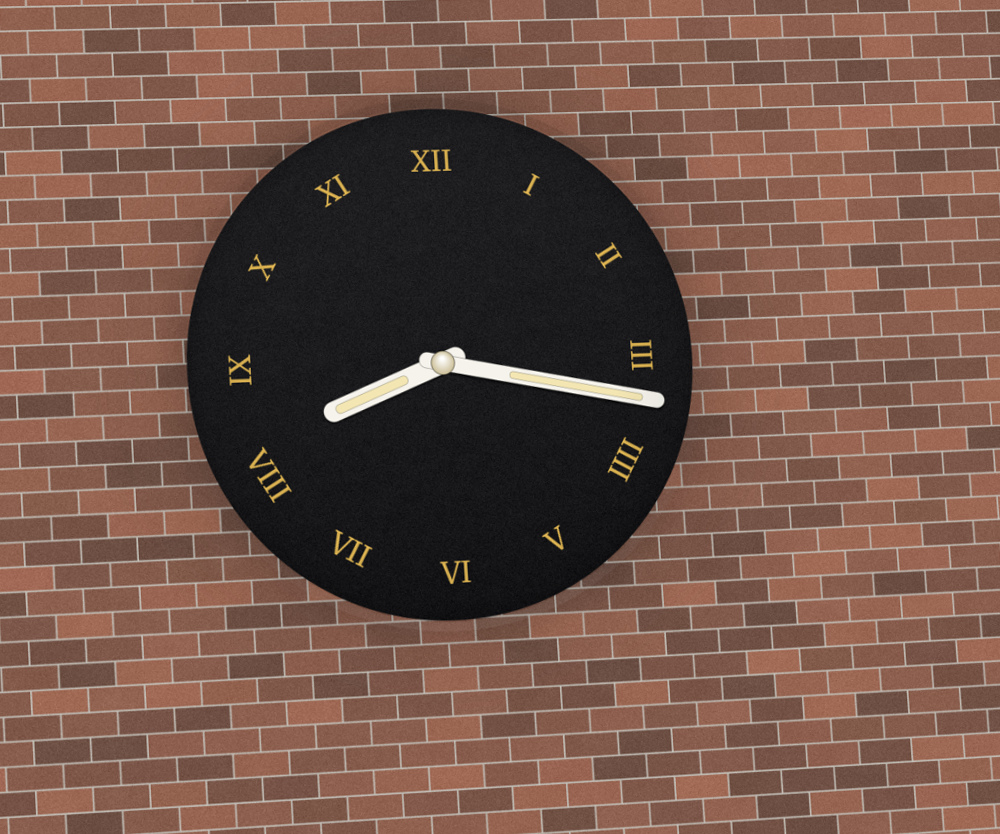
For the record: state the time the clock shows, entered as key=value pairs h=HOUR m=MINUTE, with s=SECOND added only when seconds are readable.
h=8 m=17
